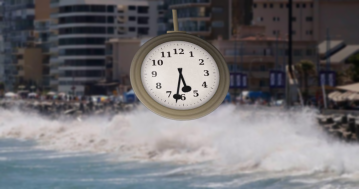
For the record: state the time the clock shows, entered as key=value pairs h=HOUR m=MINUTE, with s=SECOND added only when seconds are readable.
h=5 m=32
